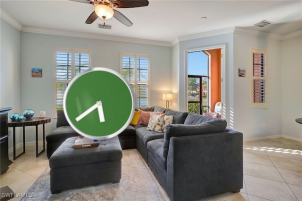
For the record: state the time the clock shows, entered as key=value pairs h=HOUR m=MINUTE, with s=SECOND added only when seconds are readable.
h=5 m=39
